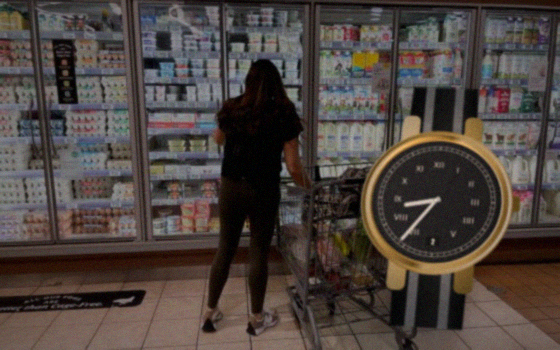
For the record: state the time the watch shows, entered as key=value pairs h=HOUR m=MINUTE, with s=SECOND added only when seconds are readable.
h=8 m=36
